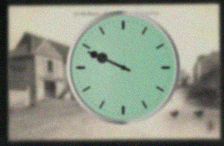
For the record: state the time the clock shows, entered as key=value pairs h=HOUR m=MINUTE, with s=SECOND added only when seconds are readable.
h=9 m=49
